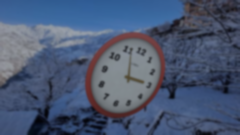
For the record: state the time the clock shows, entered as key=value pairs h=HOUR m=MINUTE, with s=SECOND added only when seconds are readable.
h=2 m=56
